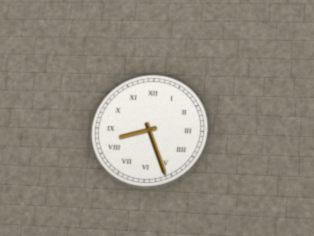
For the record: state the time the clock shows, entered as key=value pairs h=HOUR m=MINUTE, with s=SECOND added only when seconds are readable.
h=8 m=26
